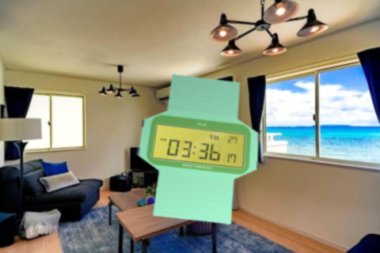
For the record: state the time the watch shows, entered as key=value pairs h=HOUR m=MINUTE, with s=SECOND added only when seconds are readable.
h=3 m=36
